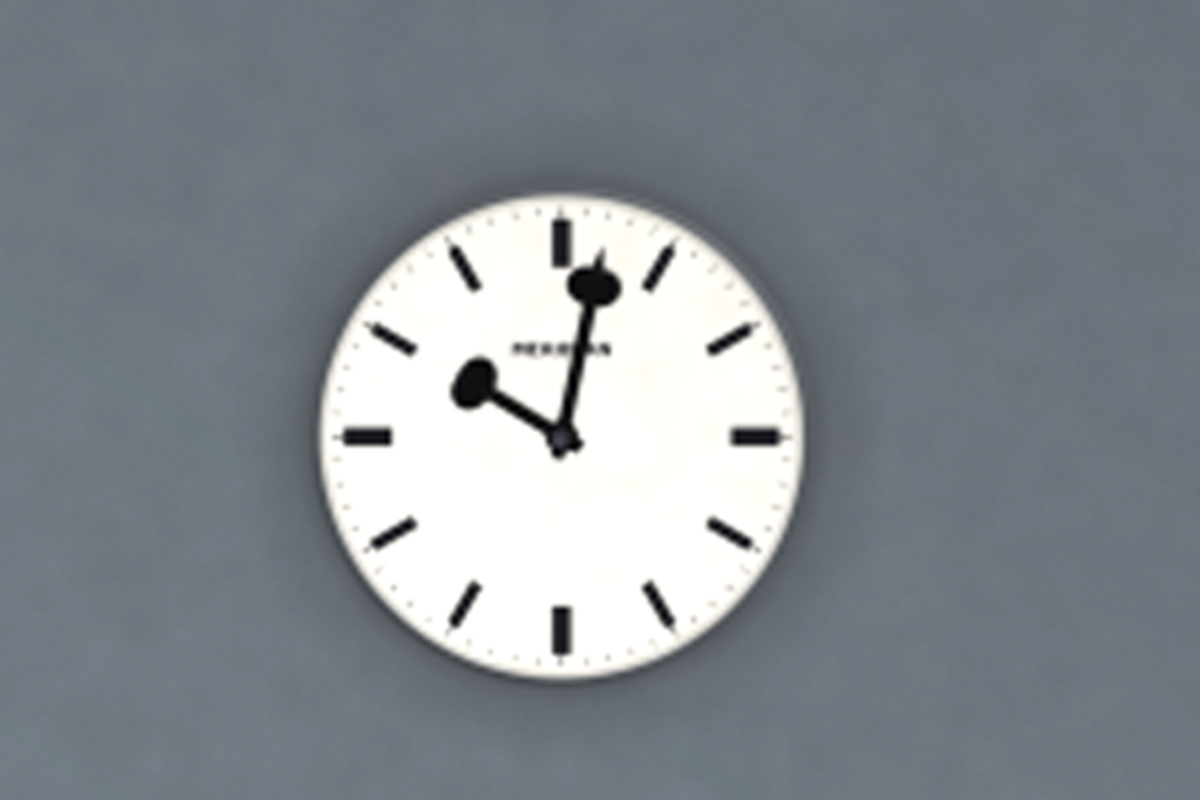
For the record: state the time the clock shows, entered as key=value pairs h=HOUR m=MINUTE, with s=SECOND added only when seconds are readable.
h=10 m=2
